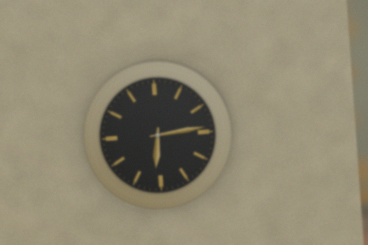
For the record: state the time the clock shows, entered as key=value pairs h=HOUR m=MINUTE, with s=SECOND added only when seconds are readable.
h=6 m=14
